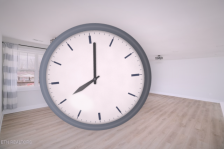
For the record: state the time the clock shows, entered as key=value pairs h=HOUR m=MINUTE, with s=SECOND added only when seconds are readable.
h=8 m=1
